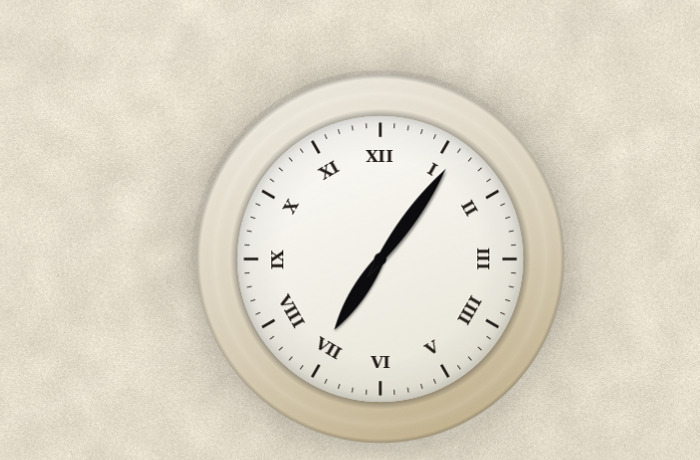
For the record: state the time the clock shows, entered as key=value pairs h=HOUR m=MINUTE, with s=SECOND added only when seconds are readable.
h=7 m=6
